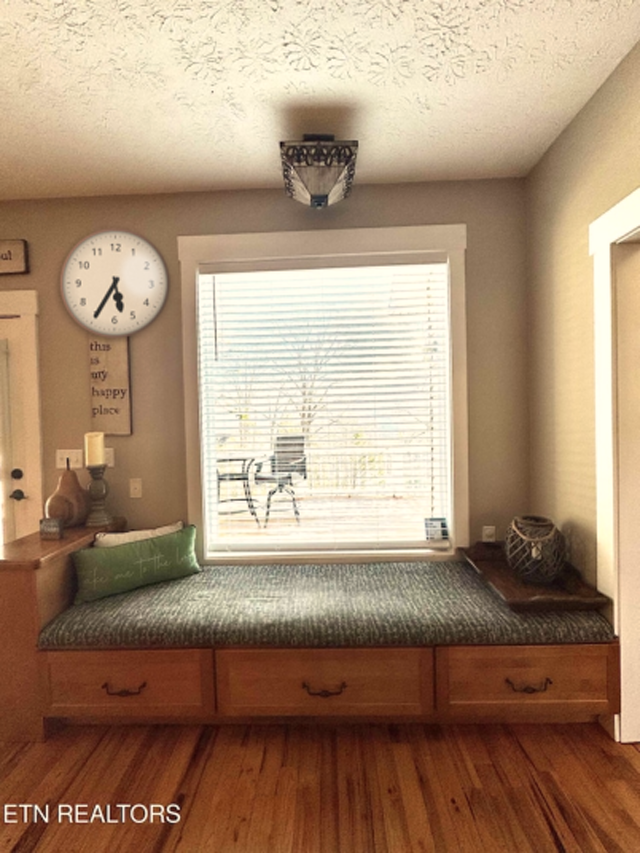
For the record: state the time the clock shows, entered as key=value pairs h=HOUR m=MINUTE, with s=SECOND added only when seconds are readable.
h=5 m=35
